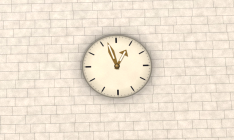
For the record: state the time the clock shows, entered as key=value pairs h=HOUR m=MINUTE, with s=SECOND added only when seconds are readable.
h=12 m=57
